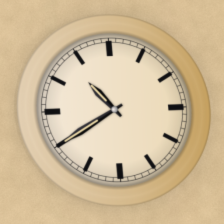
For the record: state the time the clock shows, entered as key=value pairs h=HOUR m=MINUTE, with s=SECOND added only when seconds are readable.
h=10 m=40
